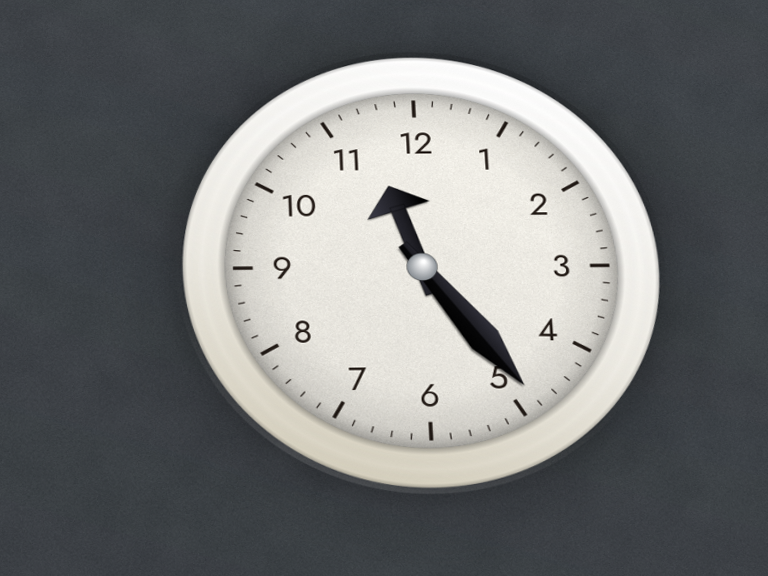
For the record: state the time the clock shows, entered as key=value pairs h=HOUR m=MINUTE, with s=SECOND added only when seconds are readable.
h=11 m=24
